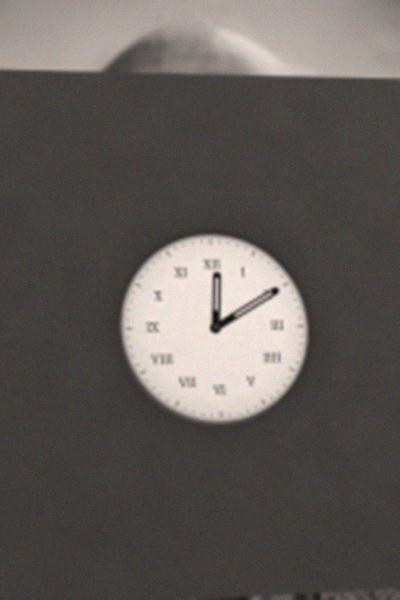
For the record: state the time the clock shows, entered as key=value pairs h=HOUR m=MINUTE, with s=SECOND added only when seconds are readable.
h=12 m=10
